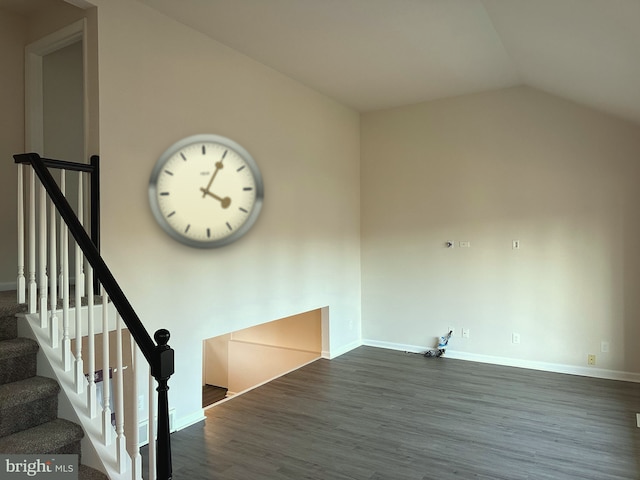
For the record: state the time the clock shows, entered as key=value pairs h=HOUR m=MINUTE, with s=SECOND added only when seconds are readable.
h=4 m=5
